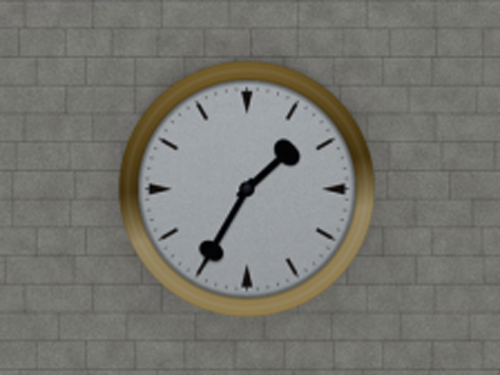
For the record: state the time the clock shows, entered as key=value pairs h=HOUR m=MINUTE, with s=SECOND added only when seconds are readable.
h=1 m=35
